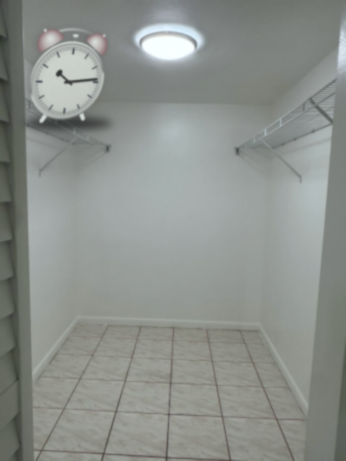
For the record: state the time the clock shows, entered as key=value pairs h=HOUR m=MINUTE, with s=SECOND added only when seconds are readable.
h=10 m=14
